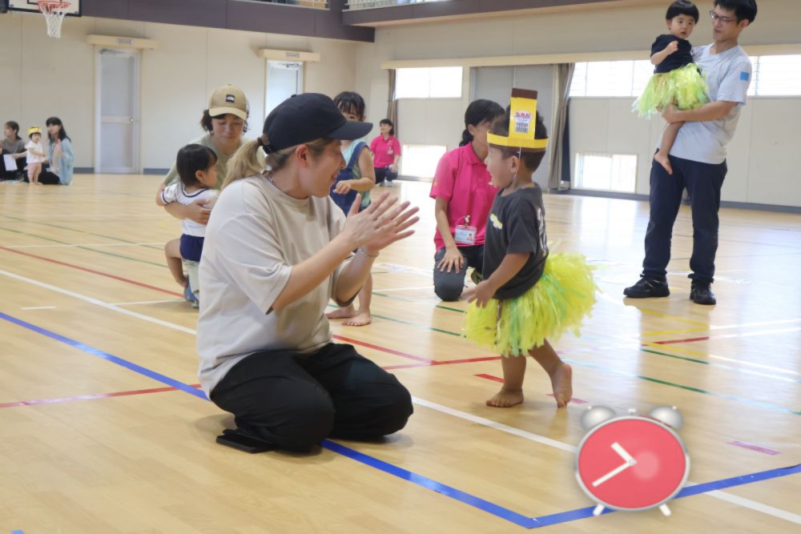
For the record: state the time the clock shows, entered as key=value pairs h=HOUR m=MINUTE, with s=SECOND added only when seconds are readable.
h=10 m=39
